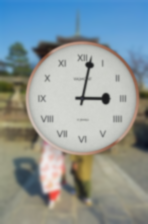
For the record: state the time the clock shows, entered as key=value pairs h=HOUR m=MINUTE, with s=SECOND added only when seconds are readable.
h=3 m=2
